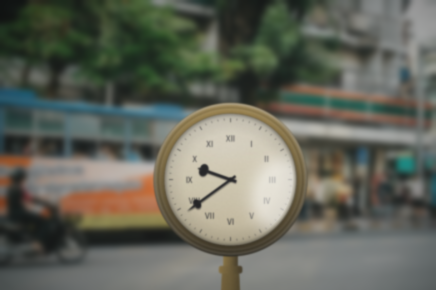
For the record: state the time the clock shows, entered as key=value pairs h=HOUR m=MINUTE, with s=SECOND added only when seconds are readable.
h=9 m=39
